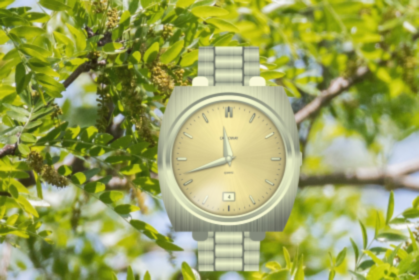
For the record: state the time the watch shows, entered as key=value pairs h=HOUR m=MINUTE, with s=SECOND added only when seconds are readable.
h=11 m=42
